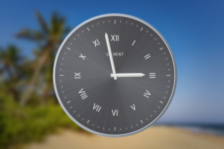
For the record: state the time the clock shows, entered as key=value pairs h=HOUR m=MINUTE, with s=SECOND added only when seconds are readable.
h=2 m=58
